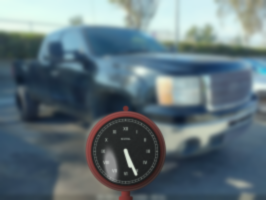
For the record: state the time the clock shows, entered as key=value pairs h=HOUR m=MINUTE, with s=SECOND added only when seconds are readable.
h=5 m=26
